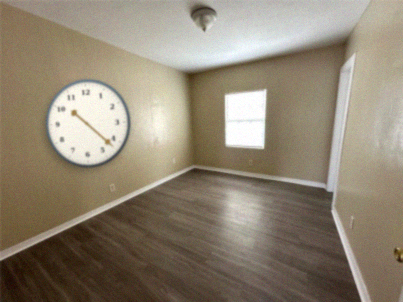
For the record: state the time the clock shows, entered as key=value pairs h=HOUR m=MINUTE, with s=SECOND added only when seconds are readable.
h=10 m=22
